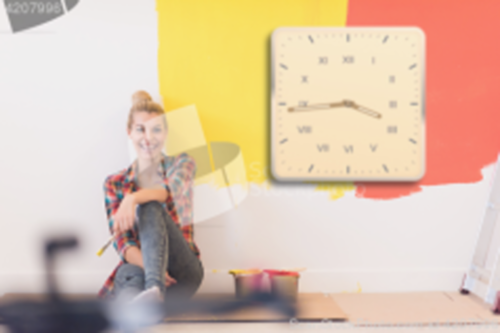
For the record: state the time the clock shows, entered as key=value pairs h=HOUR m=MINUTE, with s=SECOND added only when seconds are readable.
h=3 m=44
